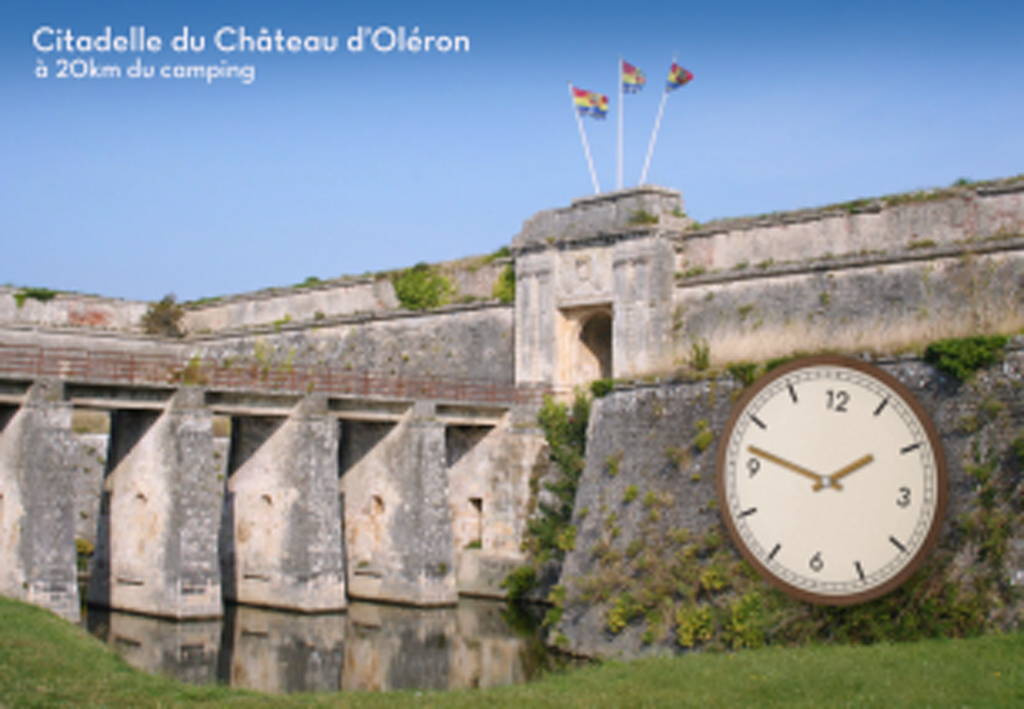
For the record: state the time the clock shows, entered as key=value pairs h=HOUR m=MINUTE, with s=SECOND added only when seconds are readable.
h=1 m=47
